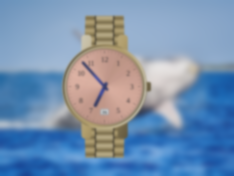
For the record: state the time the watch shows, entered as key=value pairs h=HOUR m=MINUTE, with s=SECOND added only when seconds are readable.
h=6 m=53
